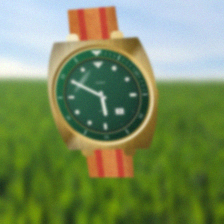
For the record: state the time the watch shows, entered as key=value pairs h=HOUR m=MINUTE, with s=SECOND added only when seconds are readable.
h=5 m=50
